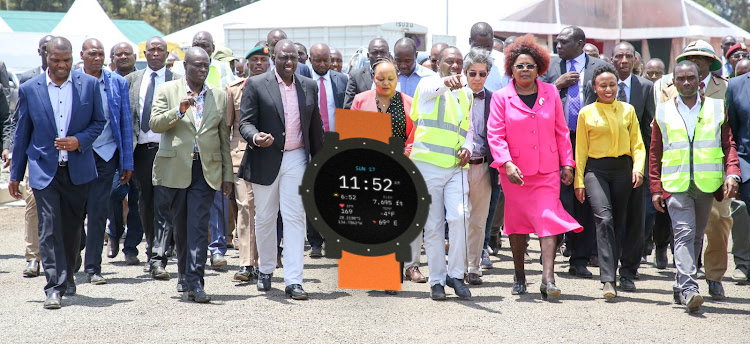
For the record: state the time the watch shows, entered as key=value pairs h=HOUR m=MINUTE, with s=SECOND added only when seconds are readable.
h=11 m=52
